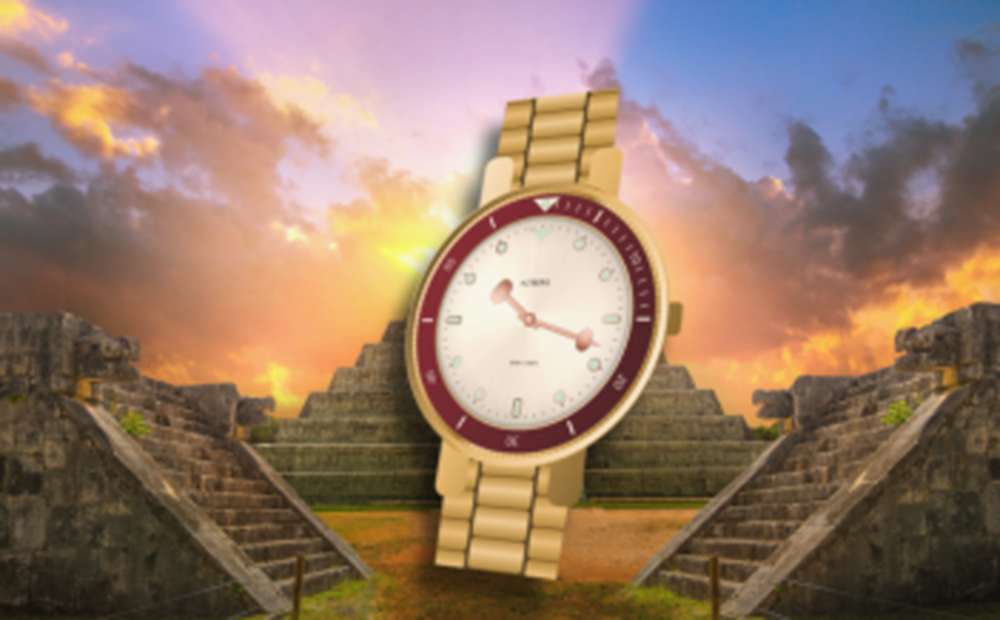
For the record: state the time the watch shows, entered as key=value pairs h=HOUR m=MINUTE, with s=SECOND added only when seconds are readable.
h=10 m=18
